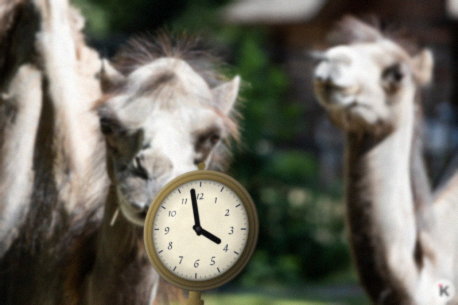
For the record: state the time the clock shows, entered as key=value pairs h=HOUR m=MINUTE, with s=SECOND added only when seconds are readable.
h=3 m=58
